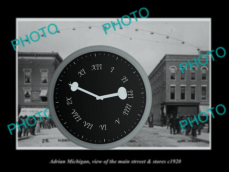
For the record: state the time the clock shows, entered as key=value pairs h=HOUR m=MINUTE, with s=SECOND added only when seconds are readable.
h=2 m=50
